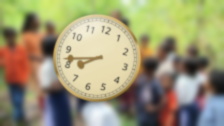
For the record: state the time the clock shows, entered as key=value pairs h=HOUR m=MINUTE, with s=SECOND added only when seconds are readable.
h=7 m=42
